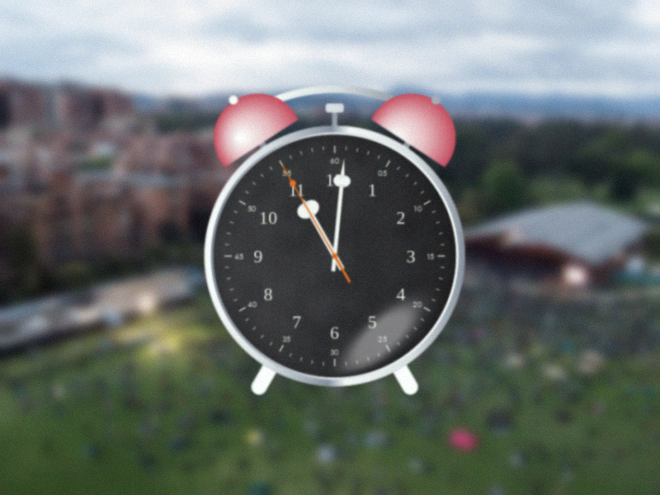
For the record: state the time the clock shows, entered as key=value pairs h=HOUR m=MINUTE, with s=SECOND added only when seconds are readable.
h=11 m=0 s=55
